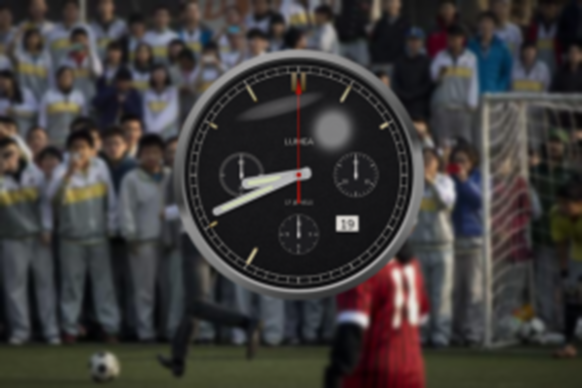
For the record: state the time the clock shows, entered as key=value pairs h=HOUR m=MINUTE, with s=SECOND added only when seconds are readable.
h=8 m=41
